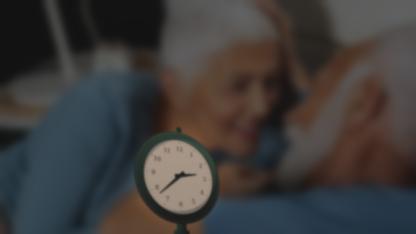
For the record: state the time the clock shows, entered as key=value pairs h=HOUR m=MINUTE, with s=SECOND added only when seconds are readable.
h=2 m=38
